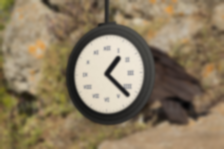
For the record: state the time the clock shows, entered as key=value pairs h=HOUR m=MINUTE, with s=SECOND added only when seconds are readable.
h=1 m=22
